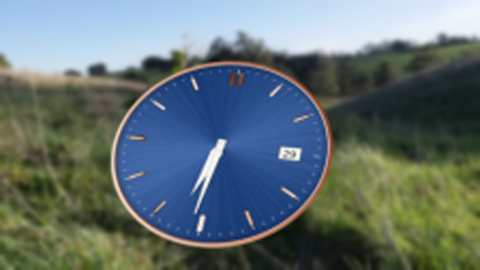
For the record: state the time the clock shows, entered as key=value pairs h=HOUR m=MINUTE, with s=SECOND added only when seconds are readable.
h=6 m=31
